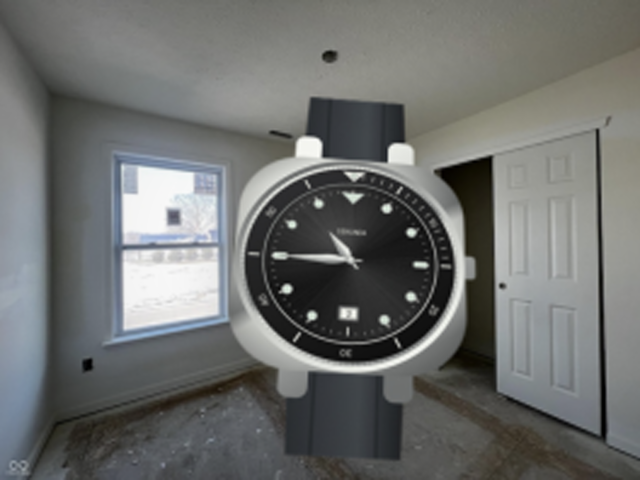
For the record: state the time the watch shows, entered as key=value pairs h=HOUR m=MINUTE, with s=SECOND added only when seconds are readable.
h=10 m=45
